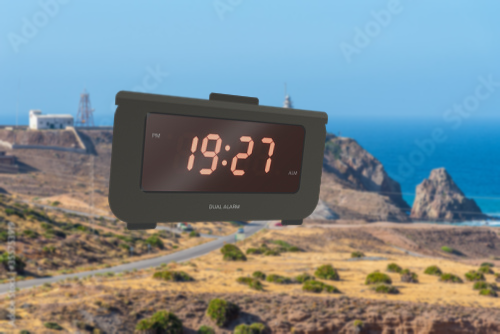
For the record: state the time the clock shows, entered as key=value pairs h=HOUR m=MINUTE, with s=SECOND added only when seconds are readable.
h=19 m=27
